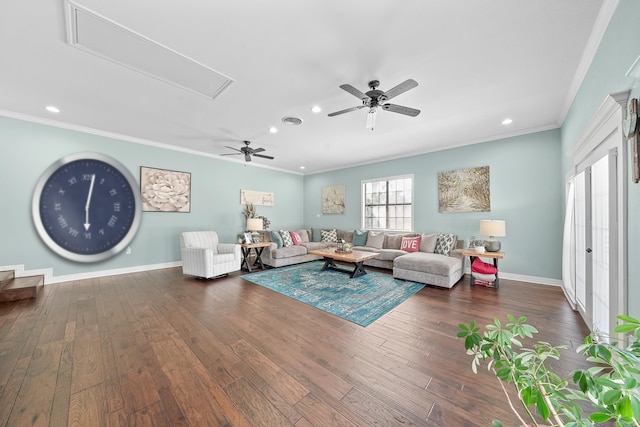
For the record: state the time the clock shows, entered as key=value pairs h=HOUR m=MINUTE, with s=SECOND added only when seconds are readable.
h=6 m=2
